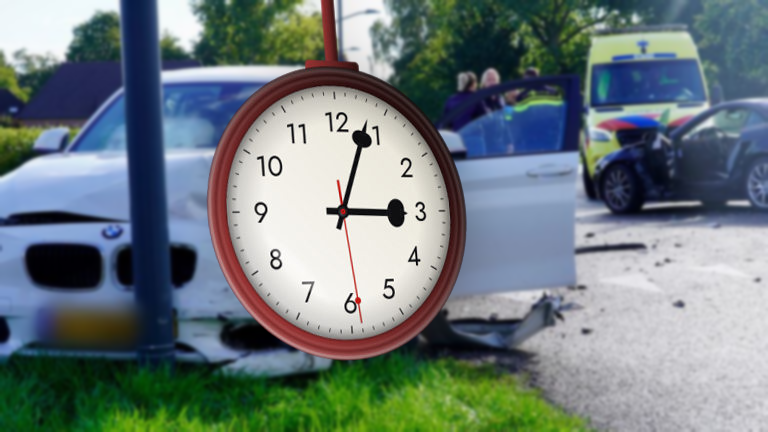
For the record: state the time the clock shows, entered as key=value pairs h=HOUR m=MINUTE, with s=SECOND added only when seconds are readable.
h=3 m=3 s=29
